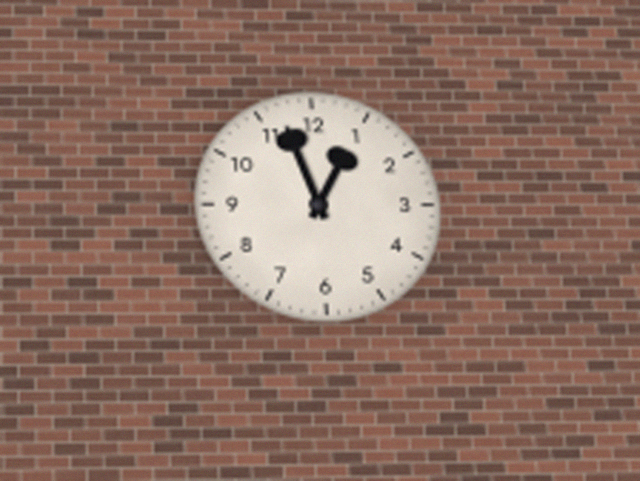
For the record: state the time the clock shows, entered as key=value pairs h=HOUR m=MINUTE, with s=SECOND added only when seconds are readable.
h=12 m=57
